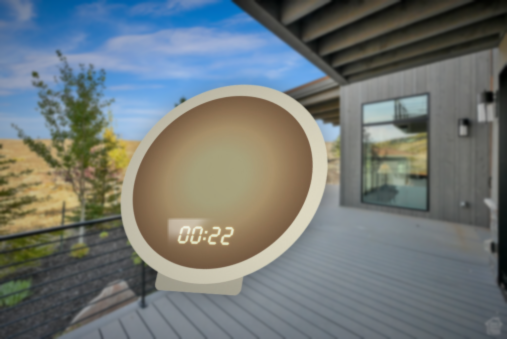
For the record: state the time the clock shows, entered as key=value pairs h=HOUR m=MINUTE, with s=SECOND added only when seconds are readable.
h=0 m=22
